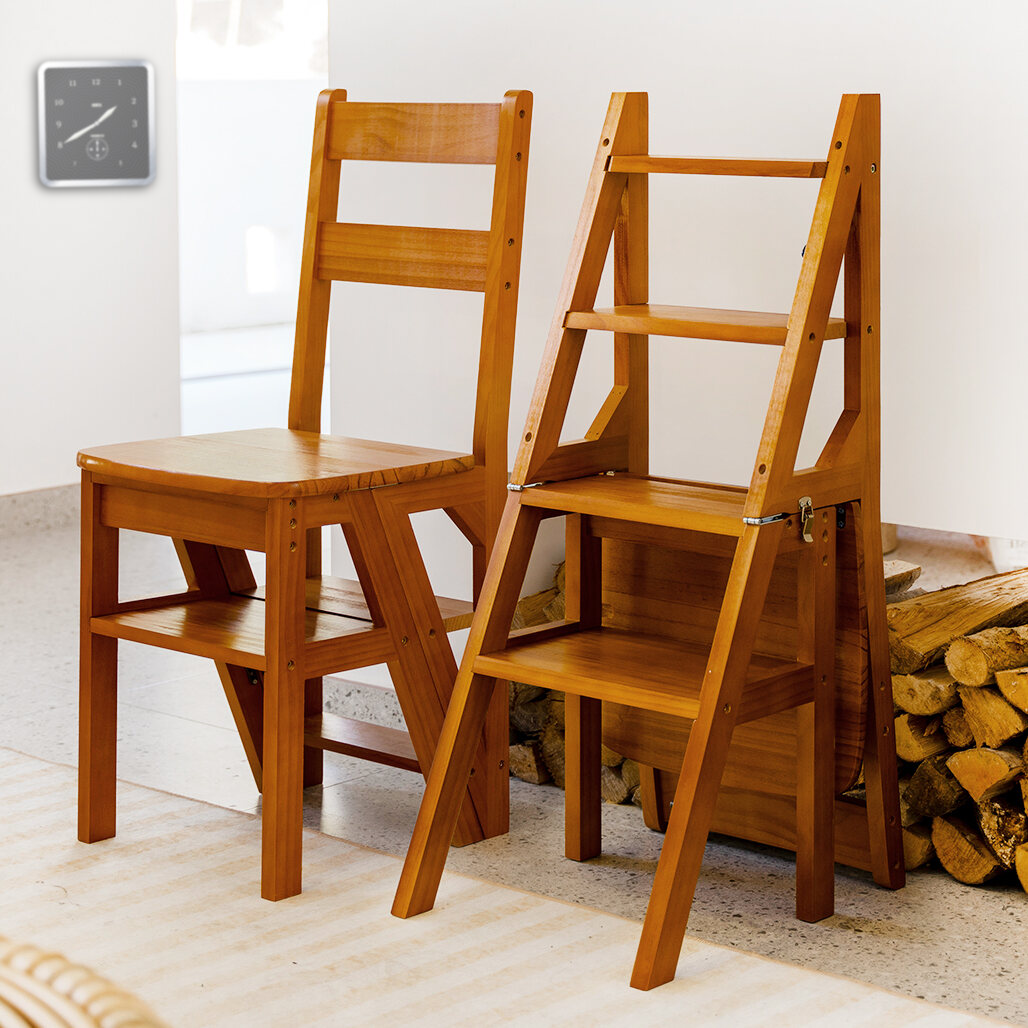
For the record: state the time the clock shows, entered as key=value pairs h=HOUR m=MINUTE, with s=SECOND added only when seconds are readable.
h=1 m=40
